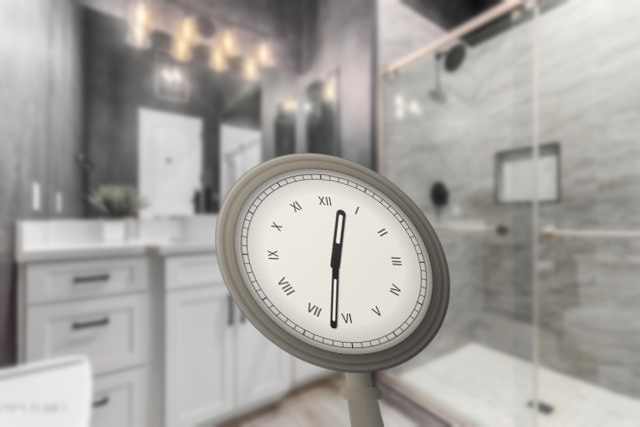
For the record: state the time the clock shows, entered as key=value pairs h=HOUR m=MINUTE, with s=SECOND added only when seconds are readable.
h=12 m=32
